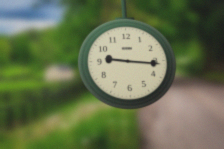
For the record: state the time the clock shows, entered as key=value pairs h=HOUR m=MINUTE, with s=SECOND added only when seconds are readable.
h=9 m=16
